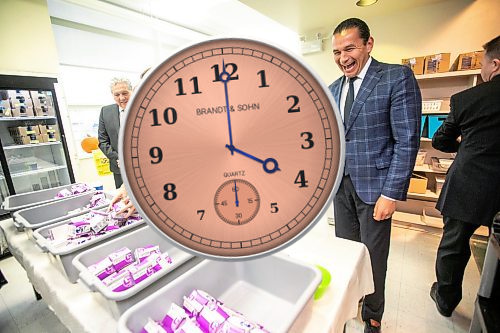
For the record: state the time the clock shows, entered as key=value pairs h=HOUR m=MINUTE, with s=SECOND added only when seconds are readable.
h=4 m=0
